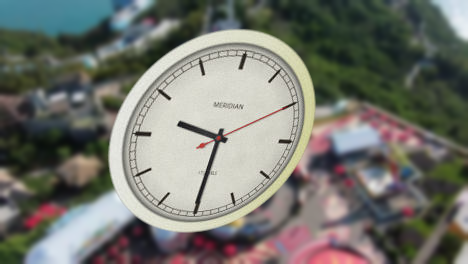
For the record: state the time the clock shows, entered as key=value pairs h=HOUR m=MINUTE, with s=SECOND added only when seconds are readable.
h=9 m=30 s=10
